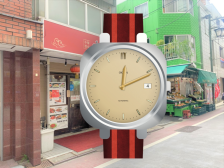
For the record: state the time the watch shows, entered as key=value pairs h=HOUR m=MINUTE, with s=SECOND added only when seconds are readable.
h=12 m=11
